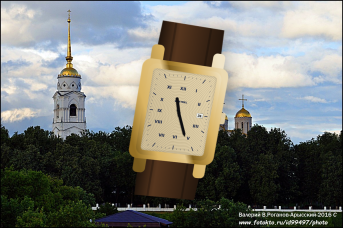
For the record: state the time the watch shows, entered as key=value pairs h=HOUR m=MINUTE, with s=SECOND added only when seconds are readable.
h=11 m=26
